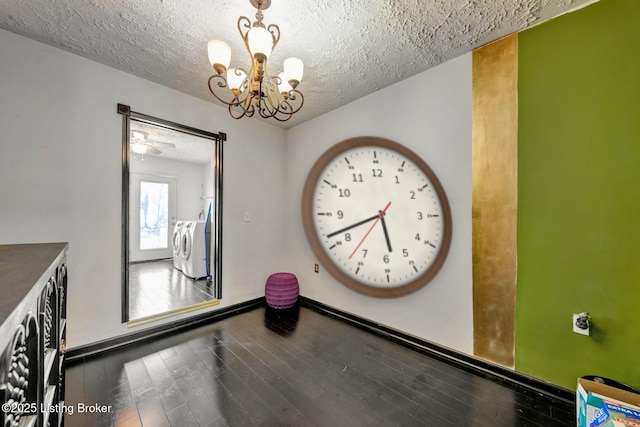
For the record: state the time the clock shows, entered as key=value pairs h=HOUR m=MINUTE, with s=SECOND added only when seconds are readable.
h=5 m=41 s=37
